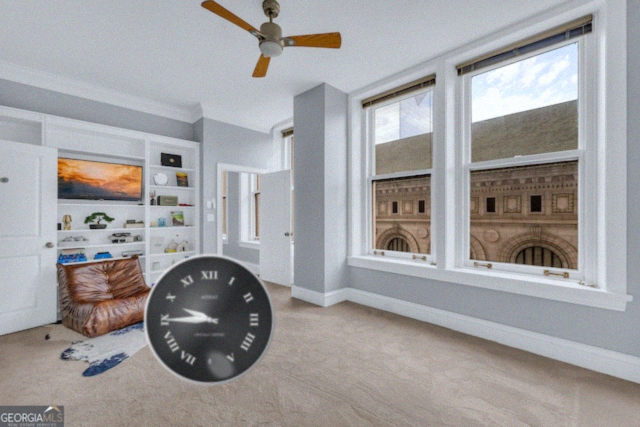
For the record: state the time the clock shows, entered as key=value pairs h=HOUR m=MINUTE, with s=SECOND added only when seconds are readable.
h=9 m=45
